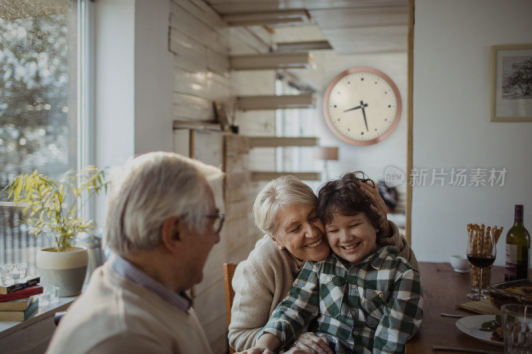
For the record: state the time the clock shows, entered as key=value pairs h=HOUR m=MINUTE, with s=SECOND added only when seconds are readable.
h=8 m=28
